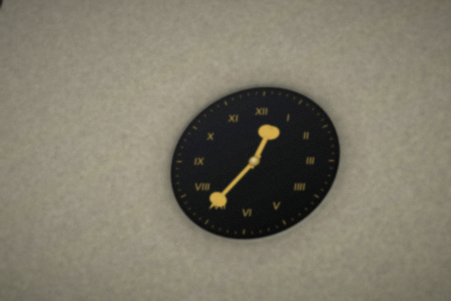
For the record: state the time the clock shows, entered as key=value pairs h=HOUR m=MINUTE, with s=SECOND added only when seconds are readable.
h=12 m=36
